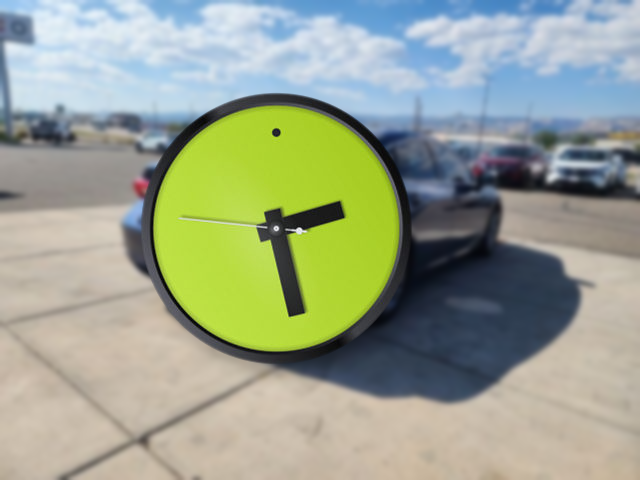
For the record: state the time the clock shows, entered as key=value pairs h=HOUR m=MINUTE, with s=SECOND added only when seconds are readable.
h=2 m=27 s=46
